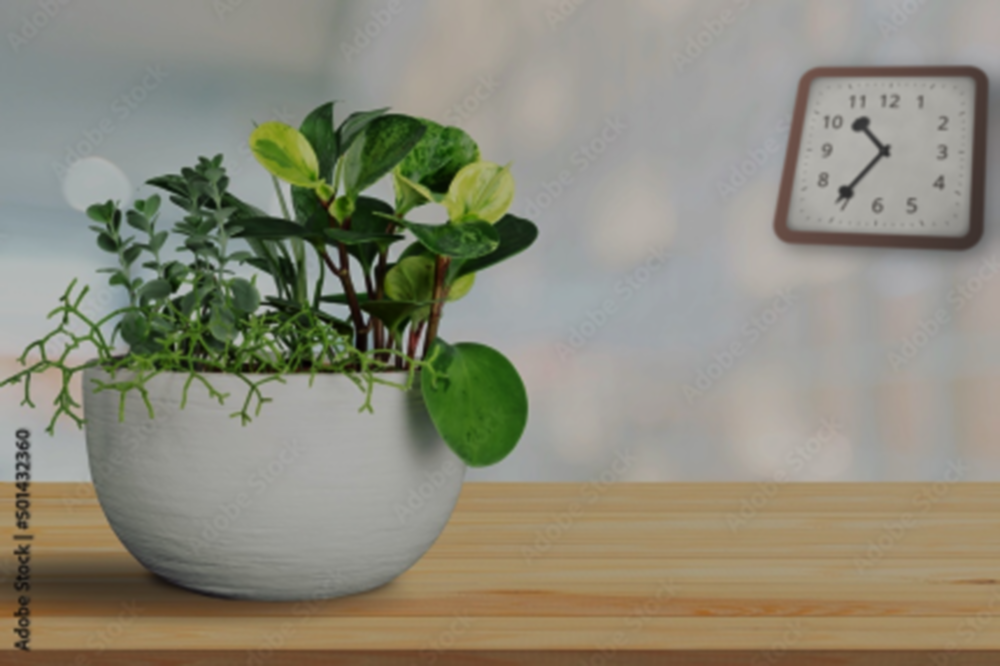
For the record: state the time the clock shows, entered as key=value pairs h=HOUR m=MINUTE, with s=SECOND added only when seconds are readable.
h=10 m=36
